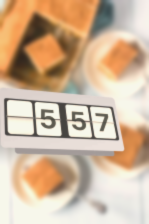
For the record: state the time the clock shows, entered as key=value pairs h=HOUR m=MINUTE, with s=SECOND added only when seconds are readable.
h=5 m=57
